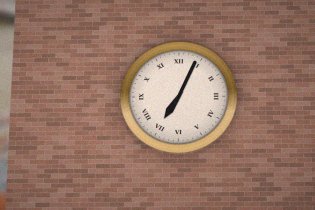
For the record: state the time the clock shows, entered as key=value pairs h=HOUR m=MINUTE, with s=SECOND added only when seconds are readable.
h=7 m=4
